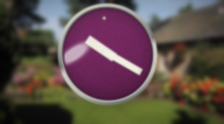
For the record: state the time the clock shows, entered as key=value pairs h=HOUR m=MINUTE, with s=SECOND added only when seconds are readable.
h=10 m=21
